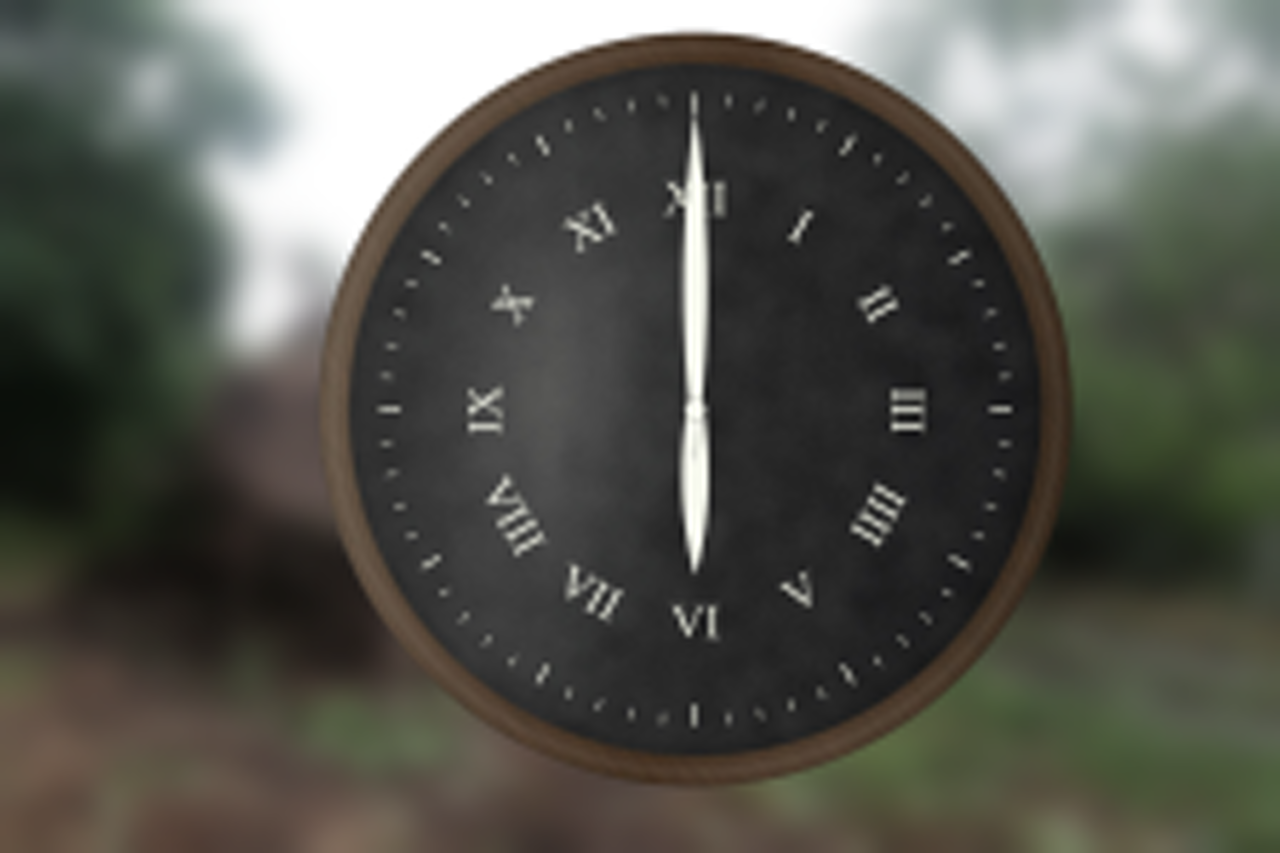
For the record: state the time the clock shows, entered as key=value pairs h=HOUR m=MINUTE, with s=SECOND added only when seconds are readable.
h=6 m=0
